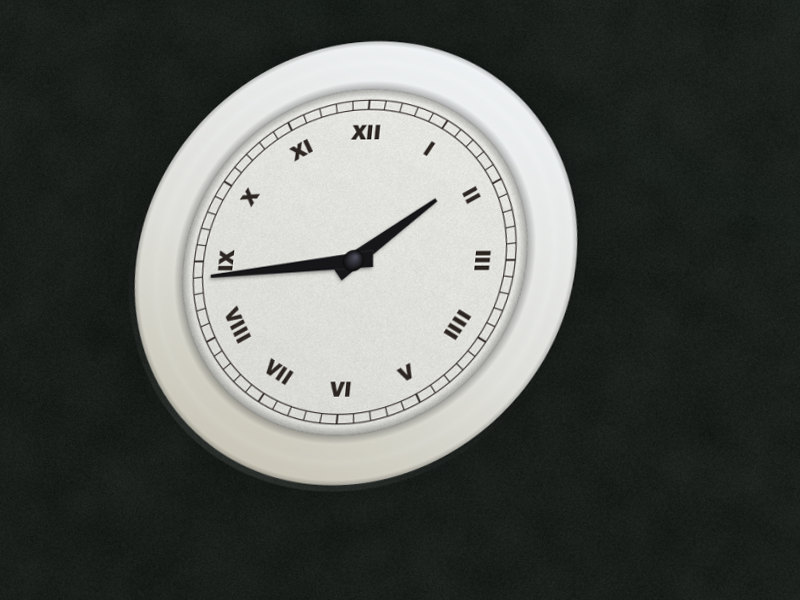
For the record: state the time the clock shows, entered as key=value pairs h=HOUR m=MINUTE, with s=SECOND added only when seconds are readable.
h=1 m=44
